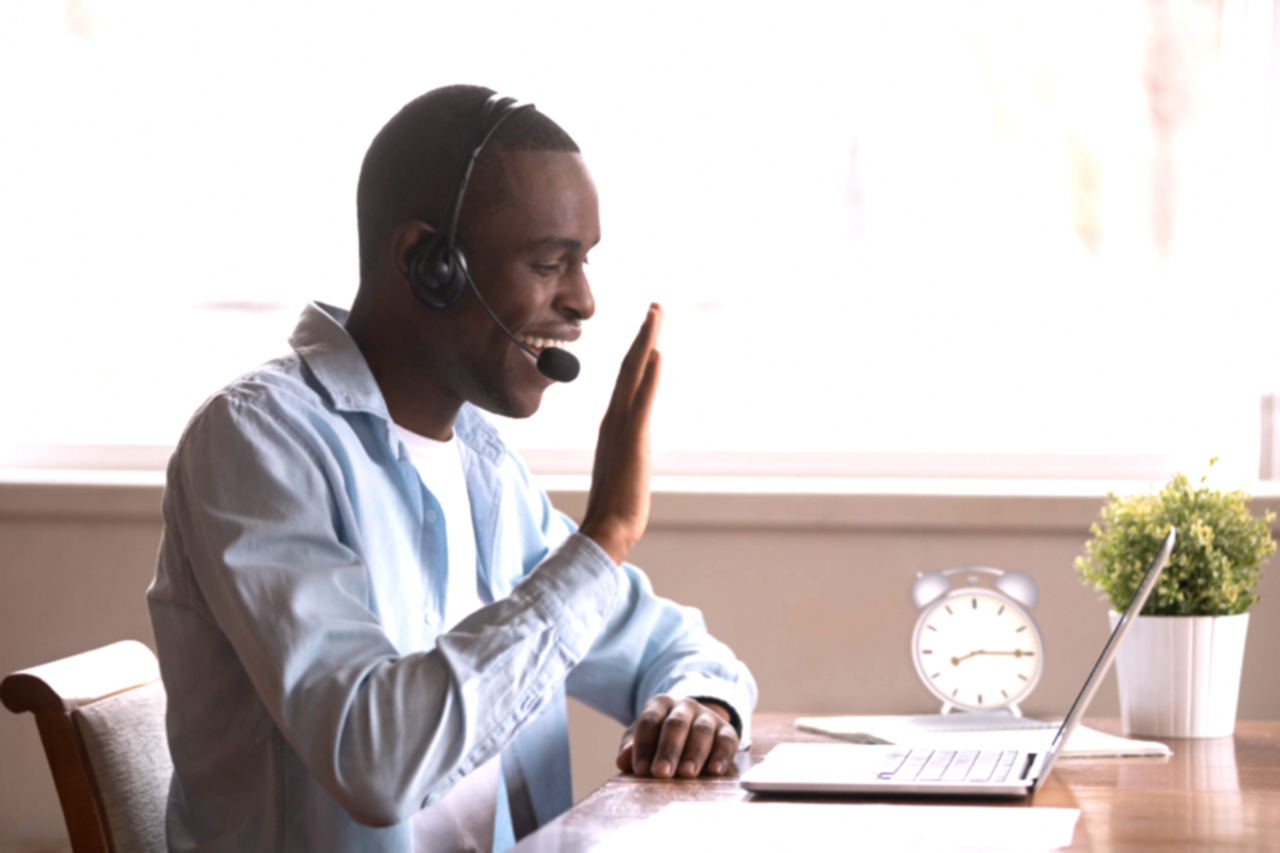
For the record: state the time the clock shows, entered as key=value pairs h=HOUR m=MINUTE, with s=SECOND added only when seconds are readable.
h=8 m=15
